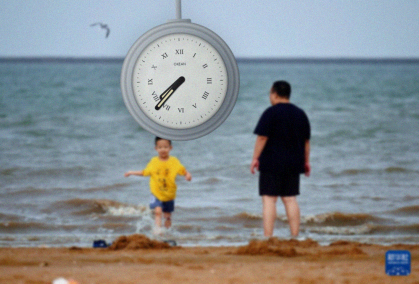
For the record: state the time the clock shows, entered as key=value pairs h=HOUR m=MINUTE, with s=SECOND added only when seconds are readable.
h=7 m=37
